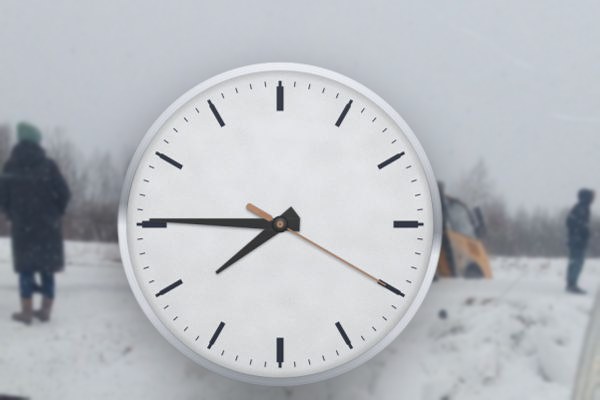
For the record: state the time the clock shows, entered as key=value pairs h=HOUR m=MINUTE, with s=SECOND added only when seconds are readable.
h=7 m=45 s=20
